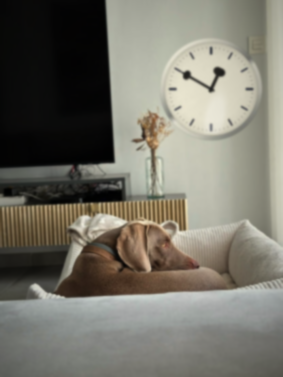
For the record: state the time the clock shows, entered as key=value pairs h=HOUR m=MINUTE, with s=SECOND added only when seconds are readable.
h=12 m=50
